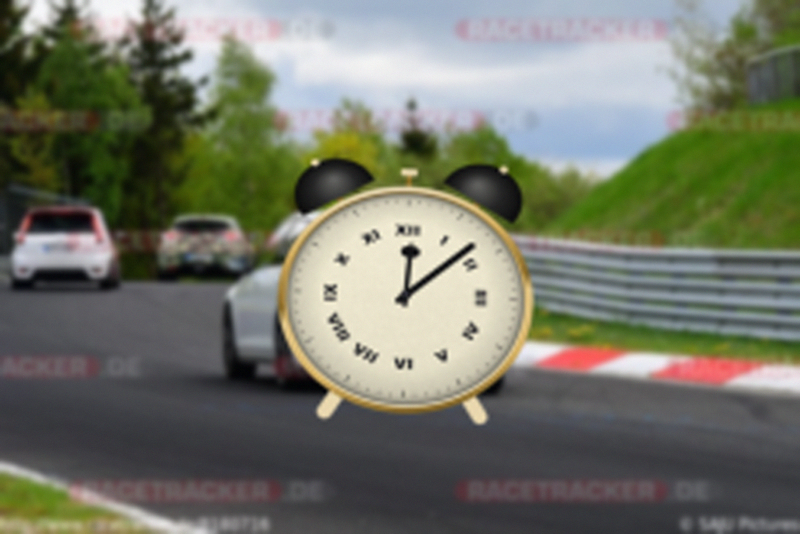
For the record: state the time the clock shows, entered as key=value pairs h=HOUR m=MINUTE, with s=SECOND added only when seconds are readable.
h=12 m=8
